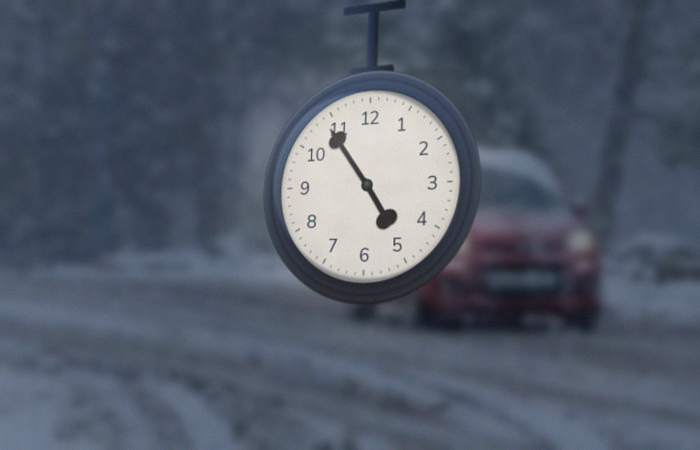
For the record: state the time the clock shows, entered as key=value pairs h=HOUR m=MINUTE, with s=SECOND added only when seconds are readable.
h=4 m=54
